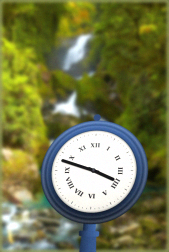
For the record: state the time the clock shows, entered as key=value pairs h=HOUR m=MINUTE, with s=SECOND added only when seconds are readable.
h=3 m=48
